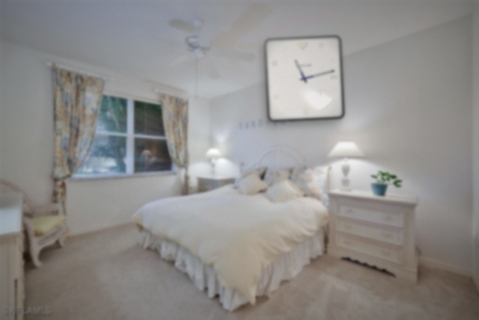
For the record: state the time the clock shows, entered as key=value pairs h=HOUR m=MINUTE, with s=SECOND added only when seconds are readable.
h=11 m=13
